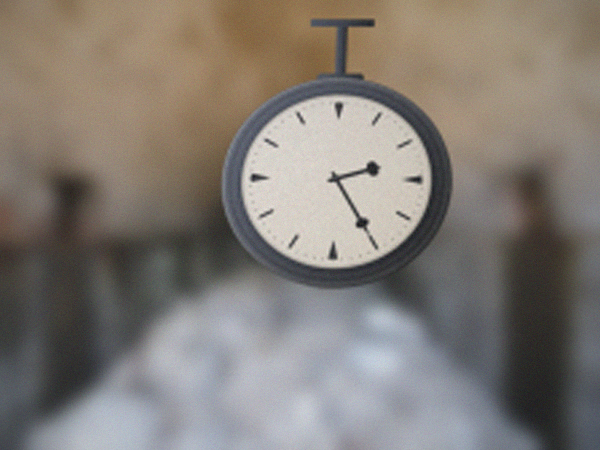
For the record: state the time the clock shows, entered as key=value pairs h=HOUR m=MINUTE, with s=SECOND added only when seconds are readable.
h=2 m=25
